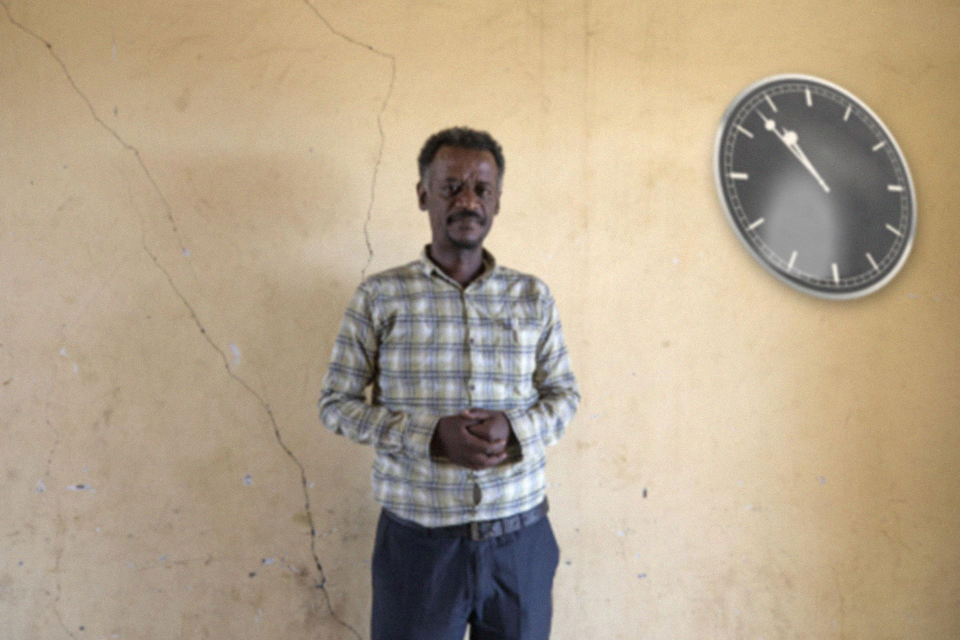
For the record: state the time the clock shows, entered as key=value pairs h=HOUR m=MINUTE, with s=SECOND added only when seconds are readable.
h=10 m=53
